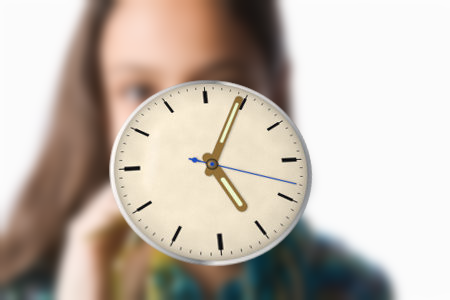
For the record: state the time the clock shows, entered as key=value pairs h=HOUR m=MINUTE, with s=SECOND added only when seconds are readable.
h=5 m=4 s=18
